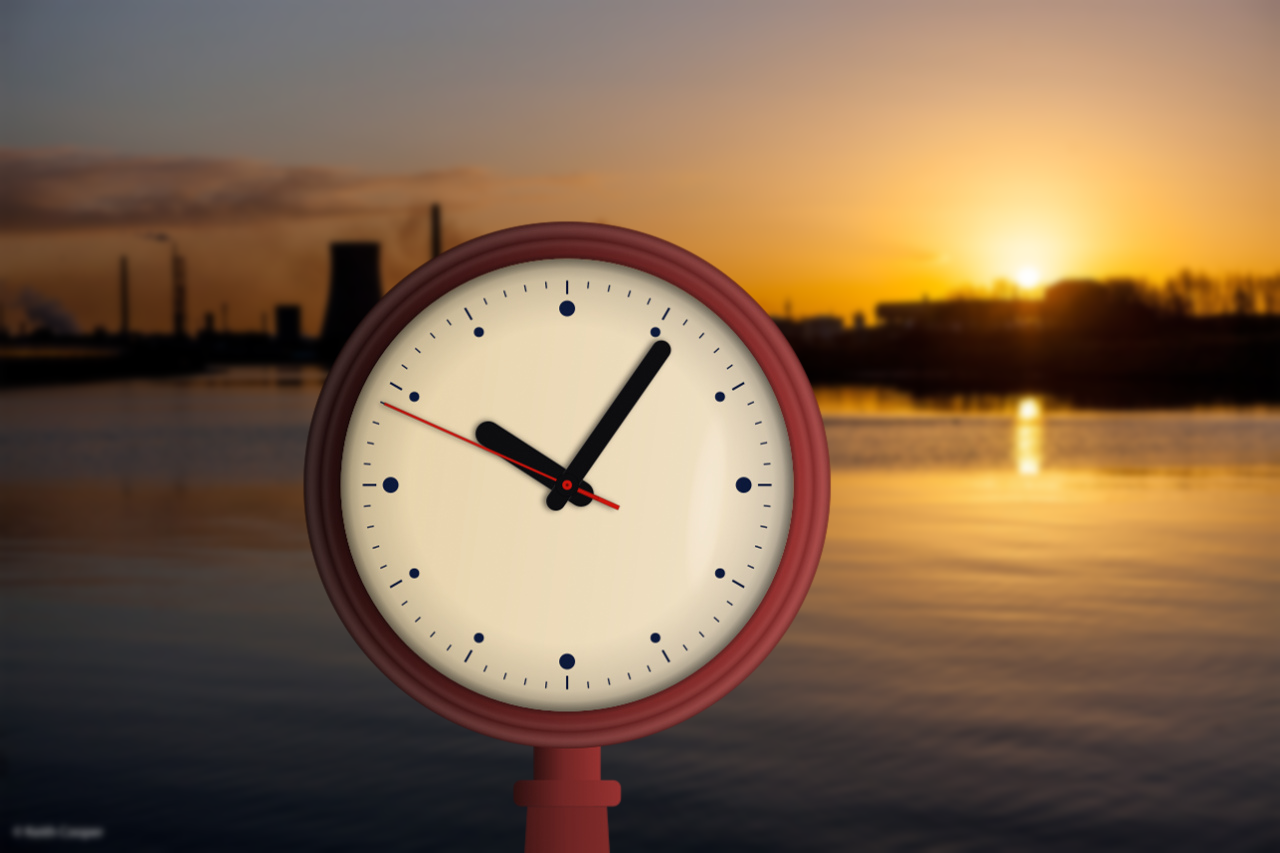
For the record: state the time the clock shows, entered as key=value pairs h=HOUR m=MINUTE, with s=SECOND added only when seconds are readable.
h=10 m=5 s=49
